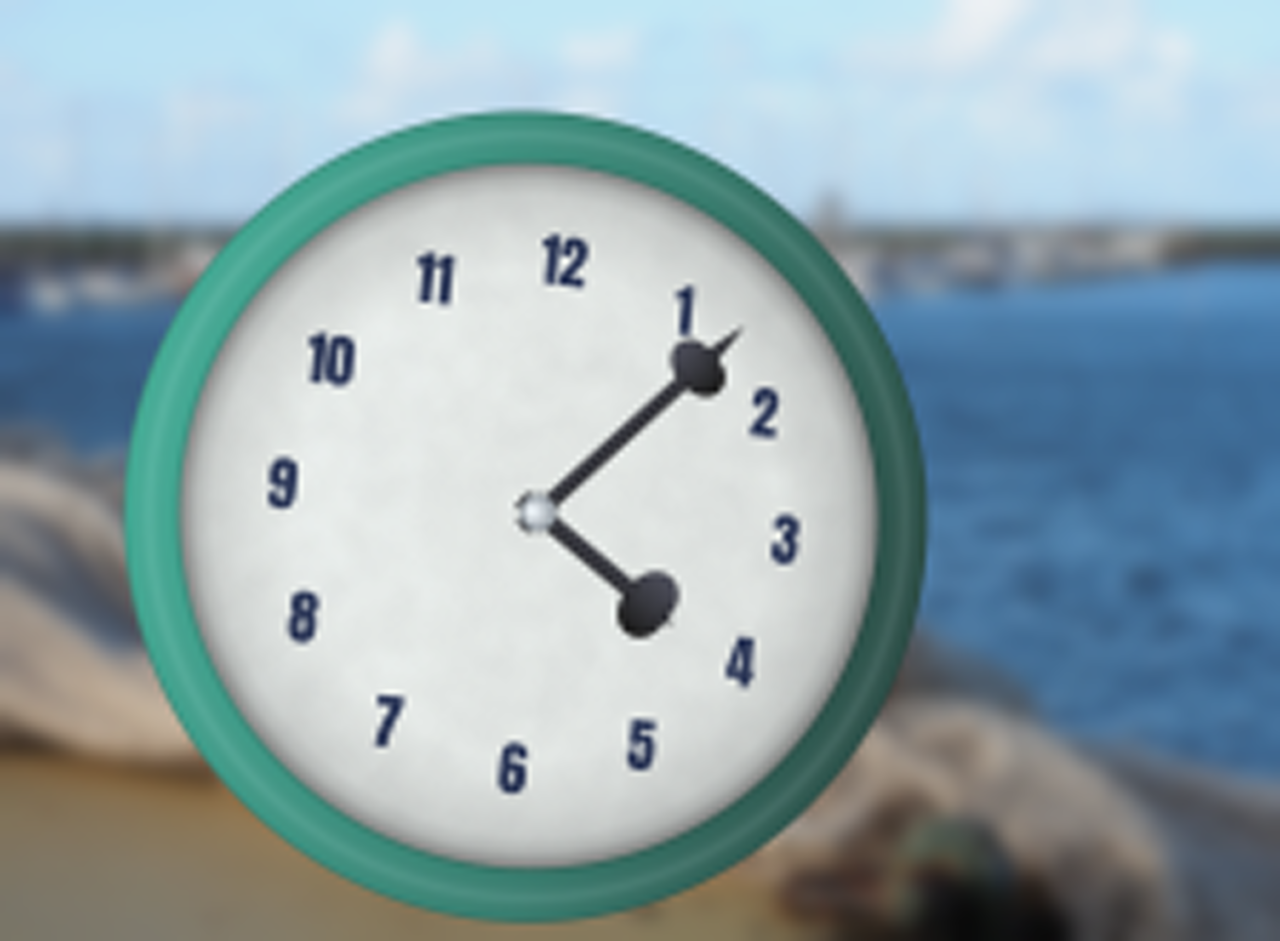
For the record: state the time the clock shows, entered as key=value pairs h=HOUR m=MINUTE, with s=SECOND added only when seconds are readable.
h=4 m=7
